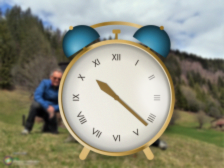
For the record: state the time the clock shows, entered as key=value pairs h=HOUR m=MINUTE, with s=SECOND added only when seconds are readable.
h=10 m=22
